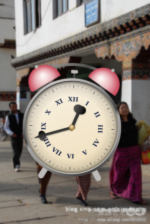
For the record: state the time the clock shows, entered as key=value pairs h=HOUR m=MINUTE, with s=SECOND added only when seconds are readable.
h=12 m=42
